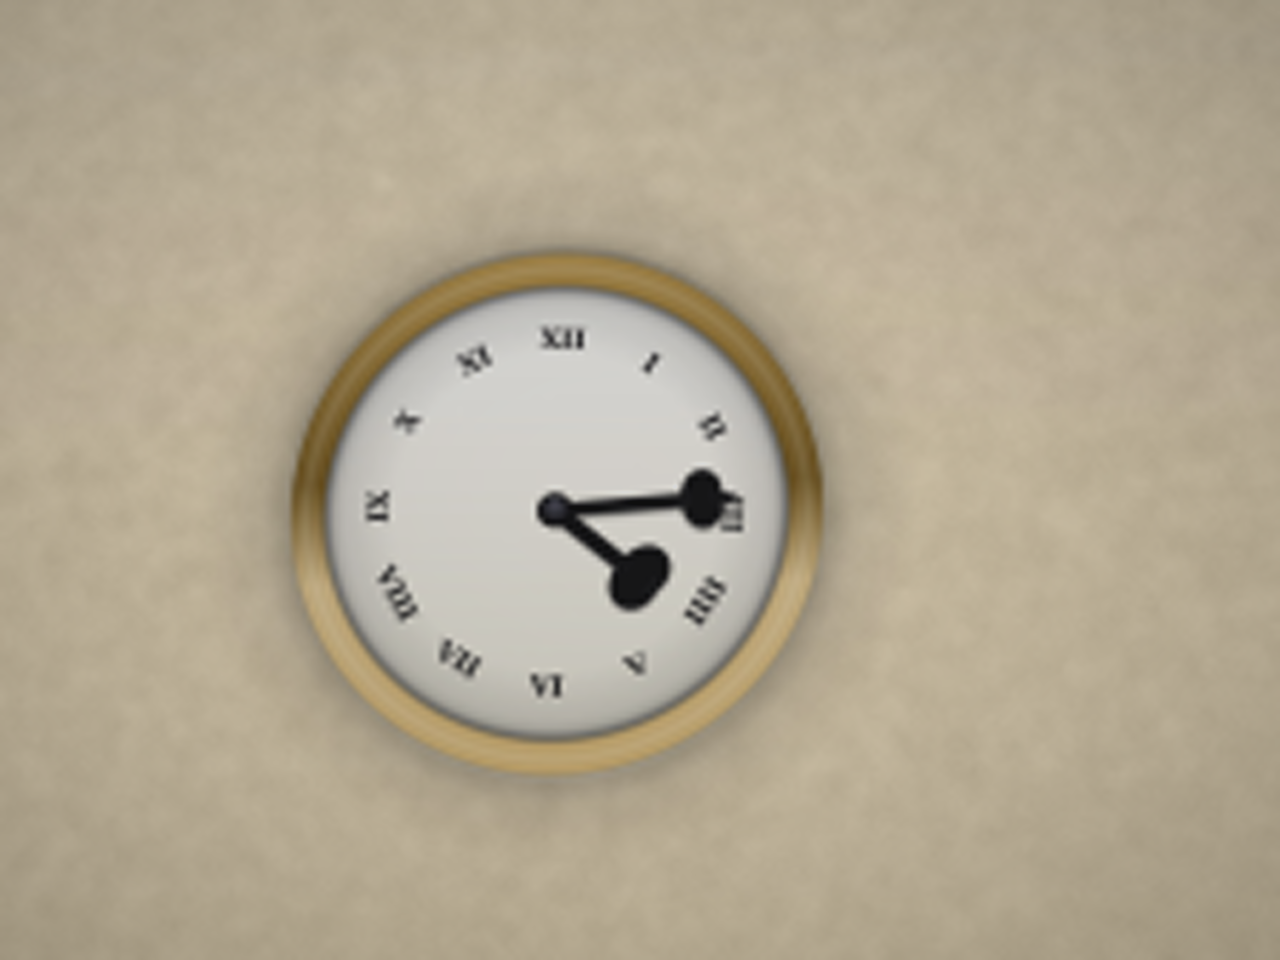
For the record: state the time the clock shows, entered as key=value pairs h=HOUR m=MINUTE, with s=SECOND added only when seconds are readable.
h=4 m=14
